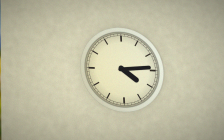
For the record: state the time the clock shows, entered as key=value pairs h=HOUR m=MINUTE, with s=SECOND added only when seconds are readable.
h=4 m=14
